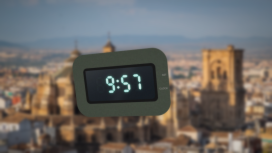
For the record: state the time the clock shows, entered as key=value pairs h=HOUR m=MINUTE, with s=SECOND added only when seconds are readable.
h=9 m=57
